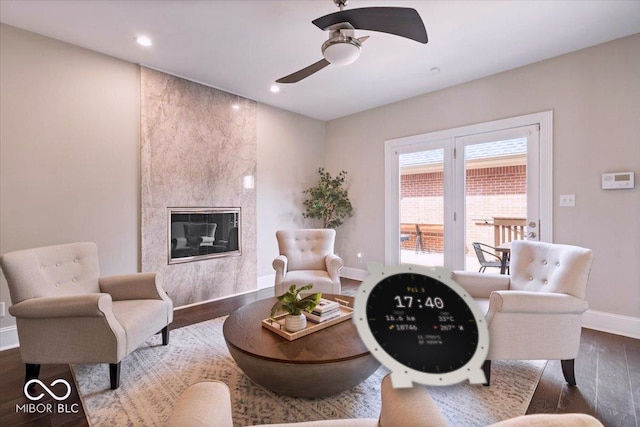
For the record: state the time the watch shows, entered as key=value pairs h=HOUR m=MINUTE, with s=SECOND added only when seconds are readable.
h=17 m=40
